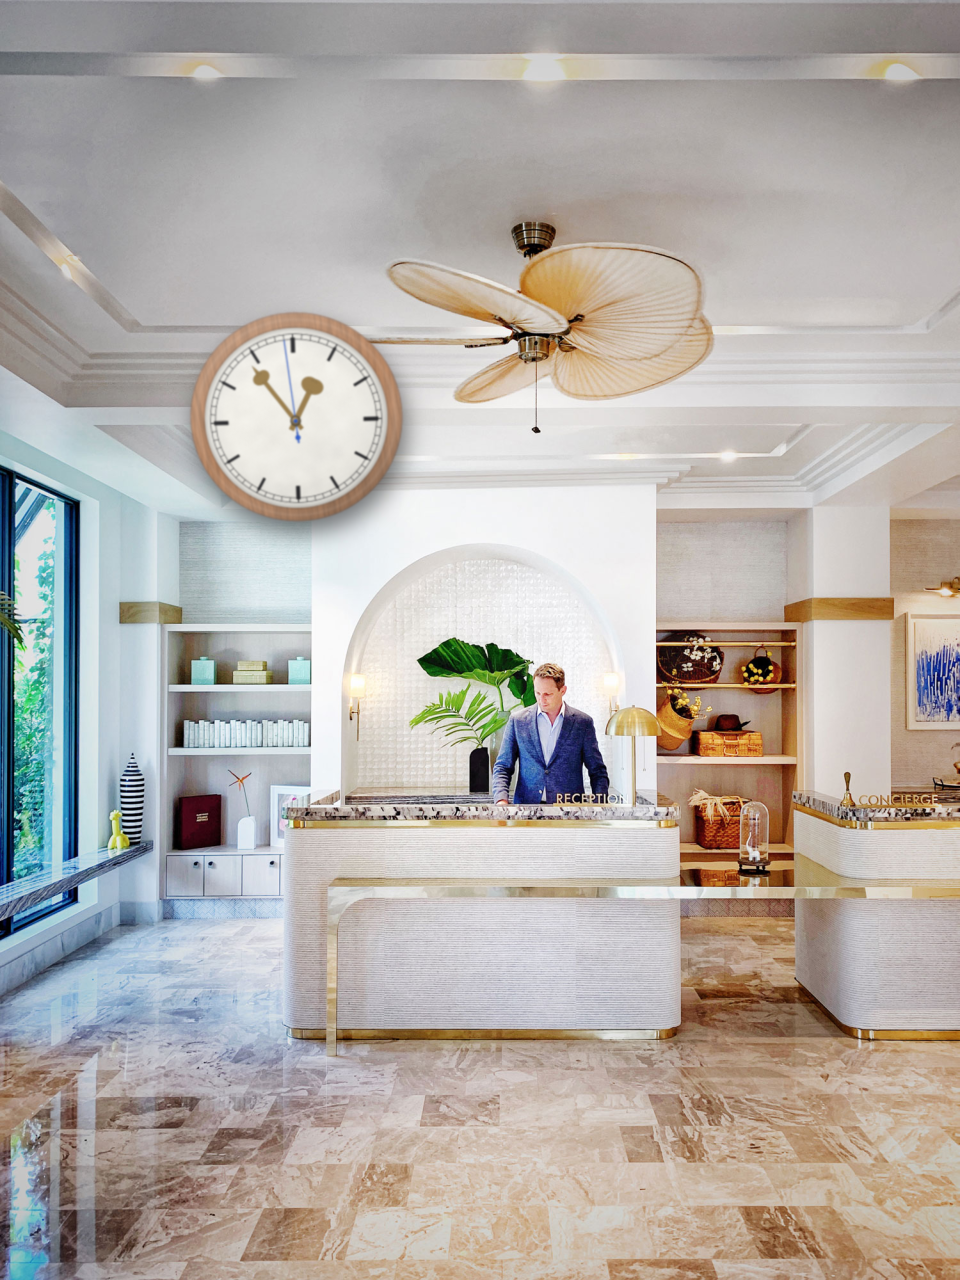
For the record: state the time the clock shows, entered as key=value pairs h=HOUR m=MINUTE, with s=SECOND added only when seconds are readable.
h=12 m=53 s=59
